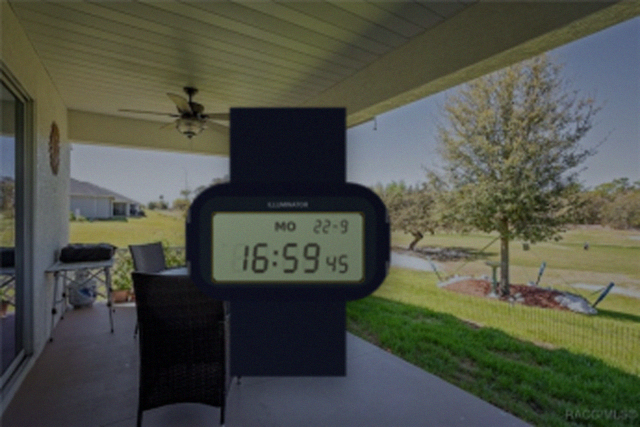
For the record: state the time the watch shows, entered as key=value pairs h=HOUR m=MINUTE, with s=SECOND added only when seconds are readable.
h=16 m=59 s=45
